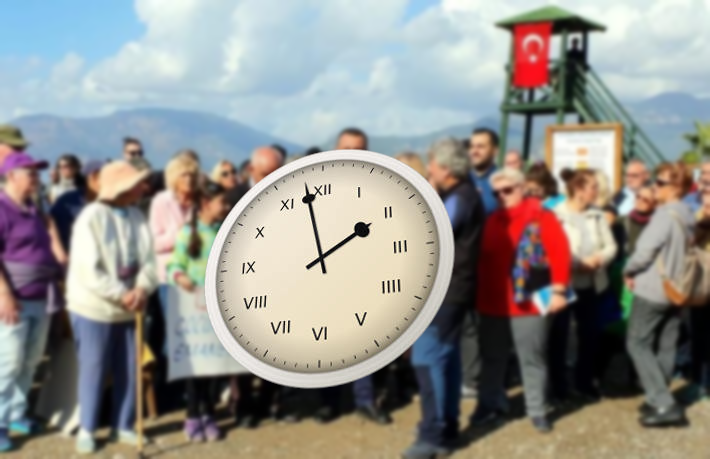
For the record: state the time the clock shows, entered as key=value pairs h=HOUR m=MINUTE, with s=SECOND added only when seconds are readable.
h=1 m=58
